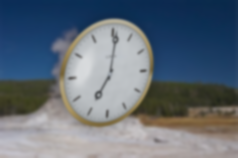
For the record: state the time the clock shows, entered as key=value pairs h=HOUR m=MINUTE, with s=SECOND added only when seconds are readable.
h=7 m=1
